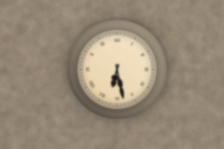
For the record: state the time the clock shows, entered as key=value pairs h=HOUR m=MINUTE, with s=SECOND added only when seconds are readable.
h=6 m=28
